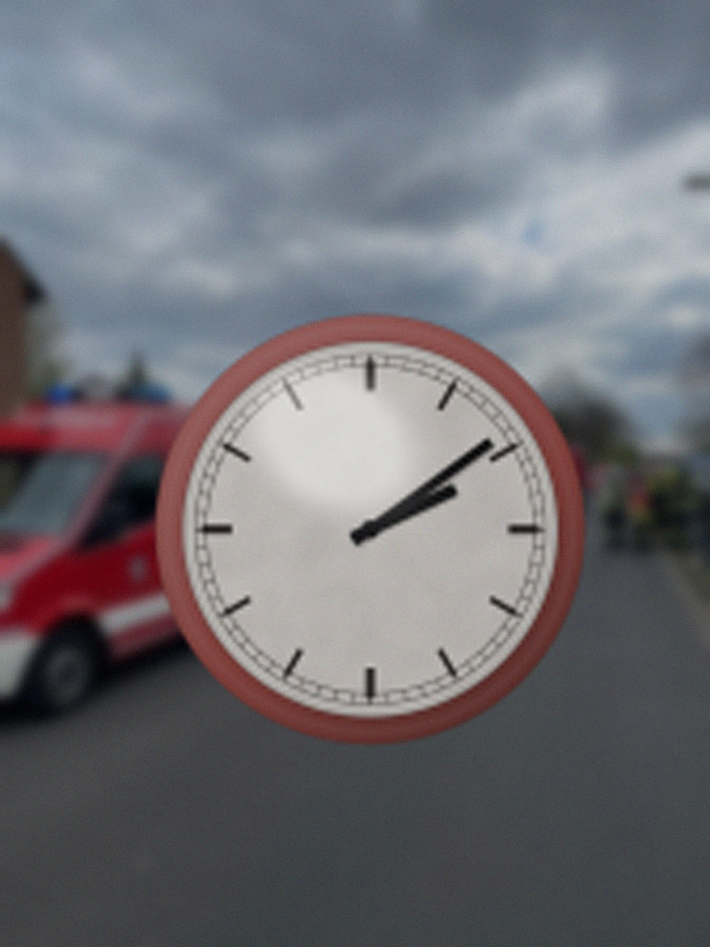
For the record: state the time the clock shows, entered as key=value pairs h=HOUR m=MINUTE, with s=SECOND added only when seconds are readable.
h=2 m=9
